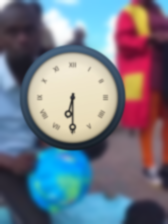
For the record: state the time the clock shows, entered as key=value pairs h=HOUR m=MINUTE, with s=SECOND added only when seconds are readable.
h=6 m=30
